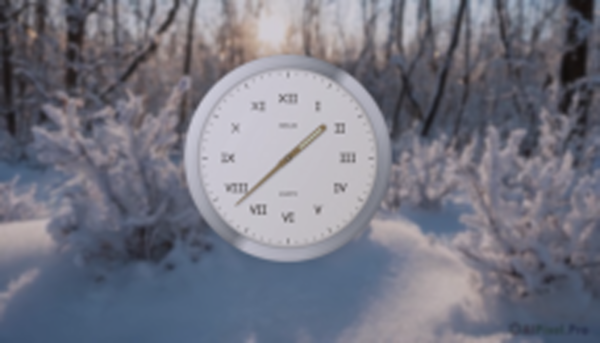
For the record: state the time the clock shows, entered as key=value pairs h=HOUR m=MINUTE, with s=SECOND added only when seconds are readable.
h=1 m=38
